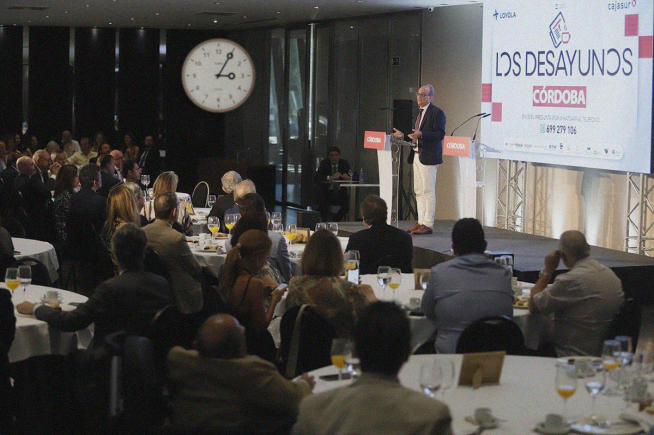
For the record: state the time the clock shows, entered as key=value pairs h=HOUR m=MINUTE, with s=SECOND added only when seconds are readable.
h=3 m=5
